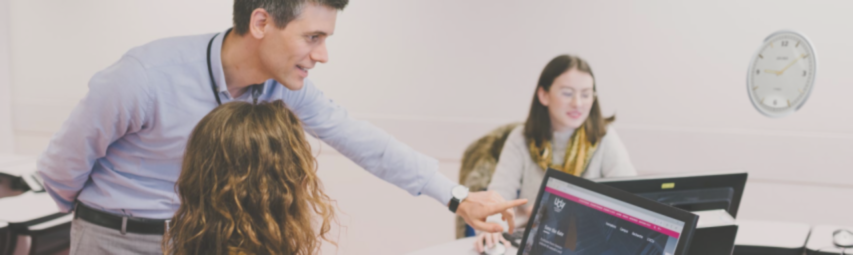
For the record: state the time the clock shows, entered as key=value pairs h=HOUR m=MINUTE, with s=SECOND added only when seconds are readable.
h=9 m=9
